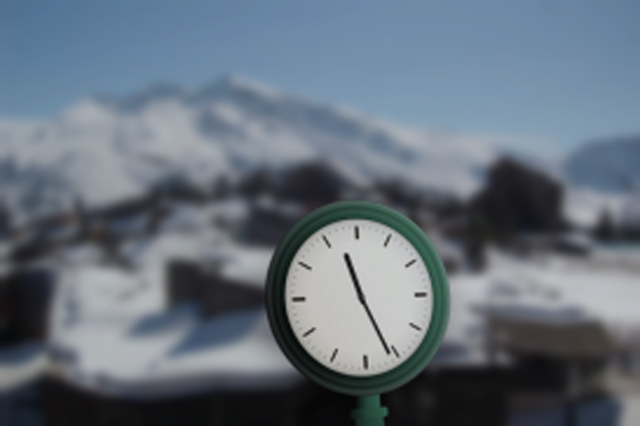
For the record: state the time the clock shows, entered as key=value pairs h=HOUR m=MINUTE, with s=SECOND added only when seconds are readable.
h=11 m=26
